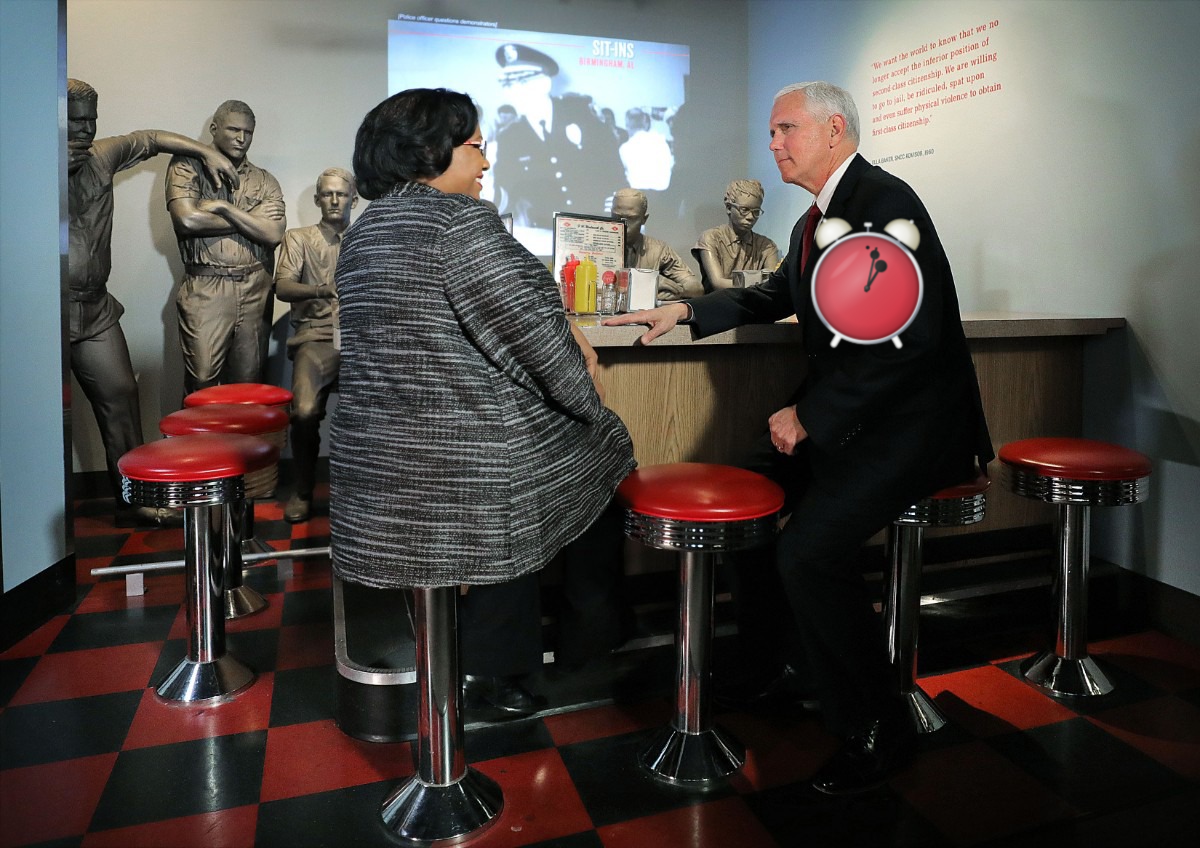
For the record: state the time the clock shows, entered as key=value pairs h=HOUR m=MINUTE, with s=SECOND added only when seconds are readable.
h=1 m=2
